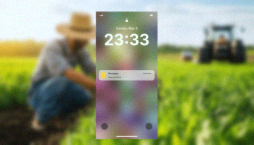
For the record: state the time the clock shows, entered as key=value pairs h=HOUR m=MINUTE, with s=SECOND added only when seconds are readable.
h=23 m=33
